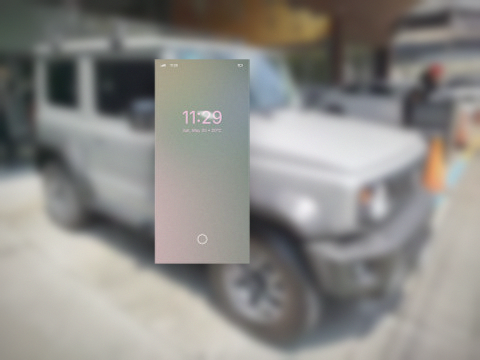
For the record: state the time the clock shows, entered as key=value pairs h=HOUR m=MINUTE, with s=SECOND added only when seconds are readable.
h=11 m=29
